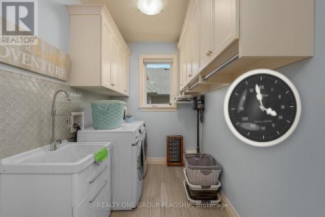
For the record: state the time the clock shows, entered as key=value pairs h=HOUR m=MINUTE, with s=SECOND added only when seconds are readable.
h=3 m=58
